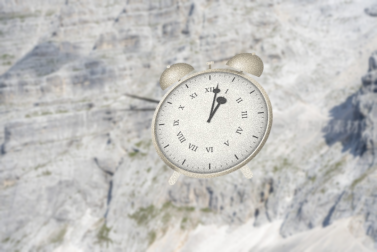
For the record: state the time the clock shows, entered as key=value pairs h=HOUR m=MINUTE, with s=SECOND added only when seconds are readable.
h=1 m=2
